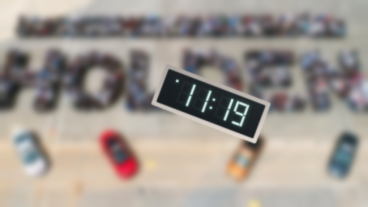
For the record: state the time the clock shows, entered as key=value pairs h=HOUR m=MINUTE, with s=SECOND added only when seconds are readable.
h=11 m=19
